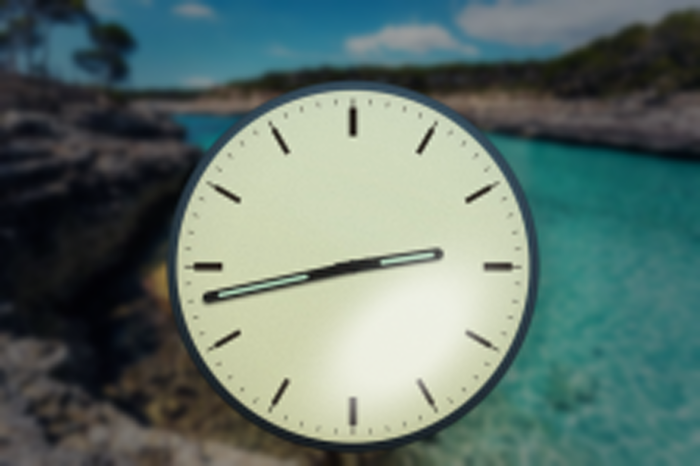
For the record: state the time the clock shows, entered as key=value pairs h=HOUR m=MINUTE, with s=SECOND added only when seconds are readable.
h=2 m=43
